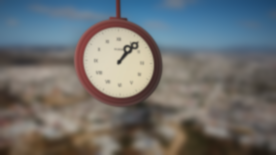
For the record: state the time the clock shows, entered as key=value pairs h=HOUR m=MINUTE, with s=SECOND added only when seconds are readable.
h=1 m=7
